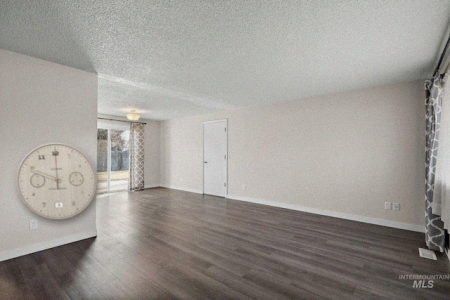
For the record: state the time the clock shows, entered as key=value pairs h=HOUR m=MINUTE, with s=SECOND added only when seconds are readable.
h=9 m=49
